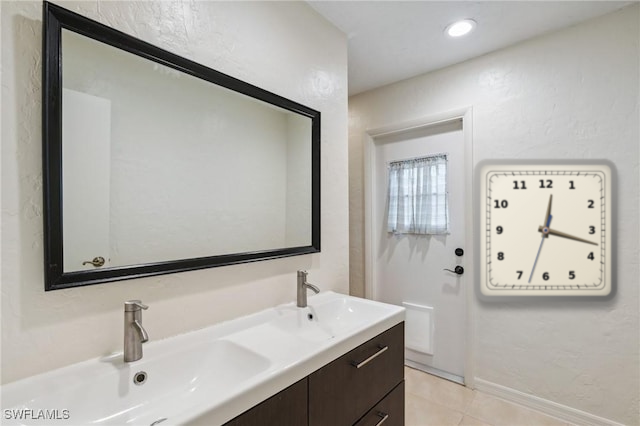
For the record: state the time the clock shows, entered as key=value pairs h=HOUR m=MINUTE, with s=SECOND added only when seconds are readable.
h=12 m=17 s=33
